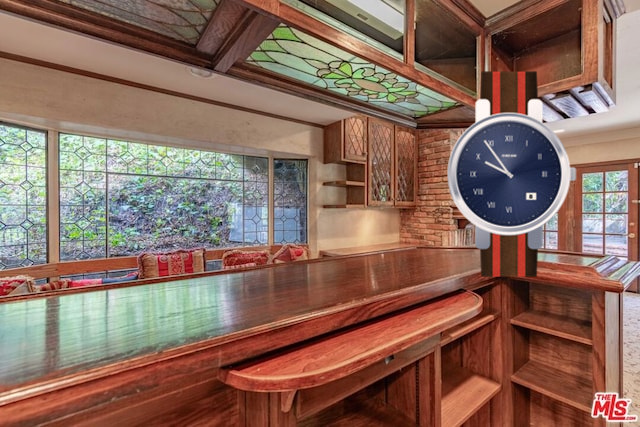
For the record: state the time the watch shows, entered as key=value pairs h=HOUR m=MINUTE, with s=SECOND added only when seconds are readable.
h=9 m=54
